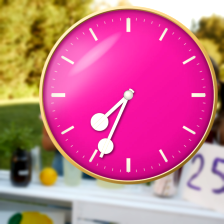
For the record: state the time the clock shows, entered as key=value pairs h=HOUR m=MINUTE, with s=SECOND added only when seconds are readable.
h=7 m=34
